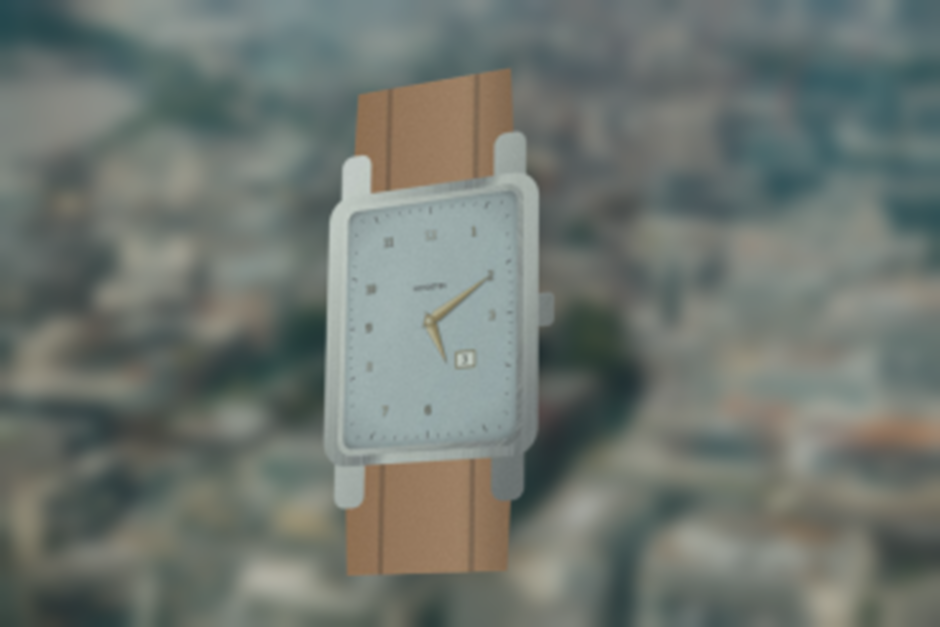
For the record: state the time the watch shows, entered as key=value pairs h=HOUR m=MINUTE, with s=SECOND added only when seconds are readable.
h=5 m=10
